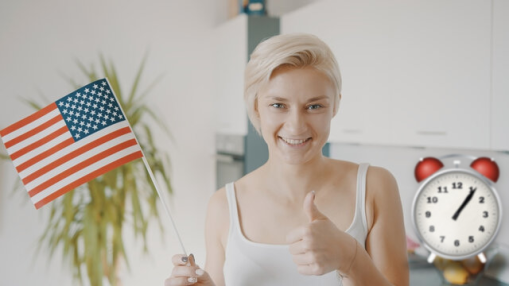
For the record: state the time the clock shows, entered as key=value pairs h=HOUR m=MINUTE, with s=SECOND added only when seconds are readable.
h=1 m=6
